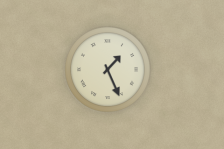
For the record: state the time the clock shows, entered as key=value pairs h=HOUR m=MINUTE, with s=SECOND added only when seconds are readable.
h=1 m=26
